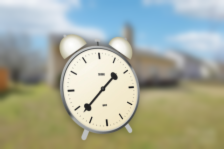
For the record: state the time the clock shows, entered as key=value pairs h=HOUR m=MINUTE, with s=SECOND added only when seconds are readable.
h=1 m=38
